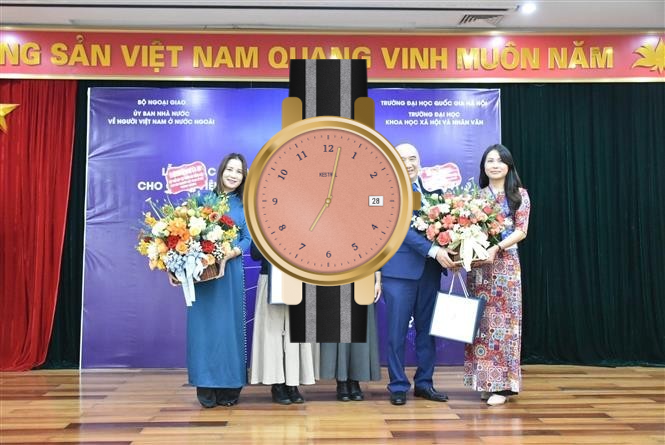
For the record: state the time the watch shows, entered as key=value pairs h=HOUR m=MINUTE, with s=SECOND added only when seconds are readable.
h=7 m=2
